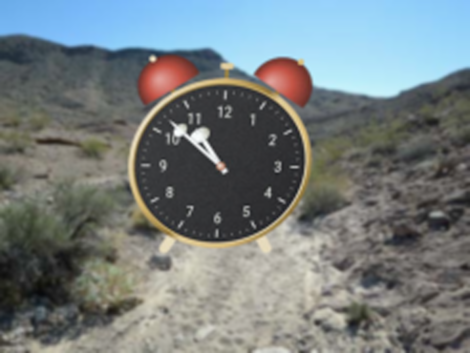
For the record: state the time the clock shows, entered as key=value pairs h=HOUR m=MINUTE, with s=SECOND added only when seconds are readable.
h=10 m=52
